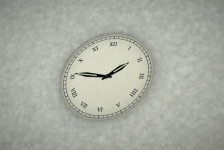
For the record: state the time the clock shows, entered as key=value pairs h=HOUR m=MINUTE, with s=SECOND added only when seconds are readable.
h=1 m=46
